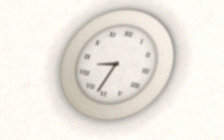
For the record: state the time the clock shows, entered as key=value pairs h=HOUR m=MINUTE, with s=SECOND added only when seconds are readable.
h=8 m=32
